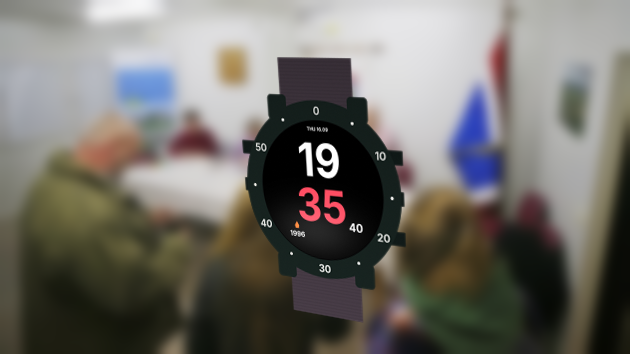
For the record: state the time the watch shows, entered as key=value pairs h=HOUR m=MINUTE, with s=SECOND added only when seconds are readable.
h=19 m=35 s=40
